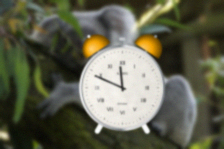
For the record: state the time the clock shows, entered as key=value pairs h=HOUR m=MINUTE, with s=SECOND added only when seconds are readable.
h=11 m=49
